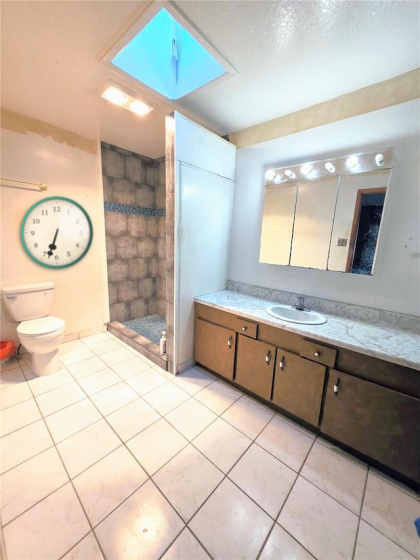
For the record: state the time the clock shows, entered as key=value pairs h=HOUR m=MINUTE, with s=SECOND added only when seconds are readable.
h=6 m=33
